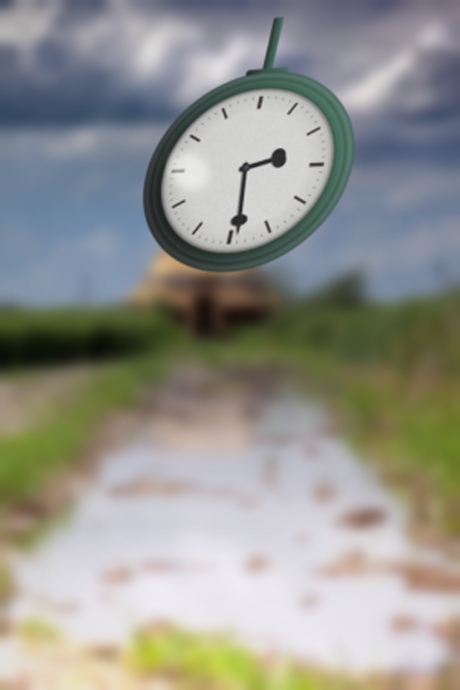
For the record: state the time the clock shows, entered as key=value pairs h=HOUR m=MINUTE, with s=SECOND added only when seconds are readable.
h=2 m=29
